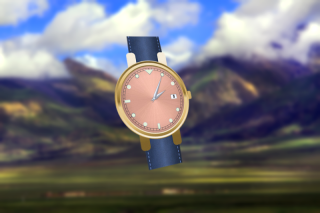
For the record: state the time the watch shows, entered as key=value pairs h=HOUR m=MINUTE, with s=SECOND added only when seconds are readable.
h=2 m=5
